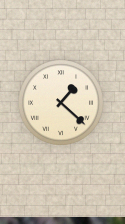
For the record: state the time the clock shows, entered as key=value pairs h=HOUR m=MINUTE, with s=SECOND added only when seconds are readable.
h=1 m=22
